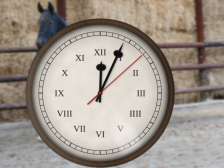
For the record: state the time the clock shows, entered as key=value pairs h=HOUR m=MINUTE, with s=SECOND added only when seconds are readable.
h=12 m=4 s=8
